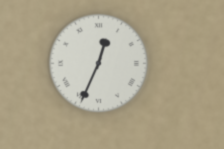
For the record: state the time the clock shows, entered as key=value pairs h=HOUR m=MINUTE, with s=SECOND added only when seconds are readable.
h=12 m=34
